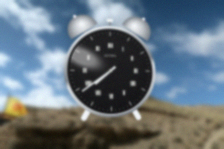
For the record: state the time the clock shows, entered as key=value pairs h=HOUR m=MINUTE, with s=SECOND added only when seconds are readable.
h=7 m=39
